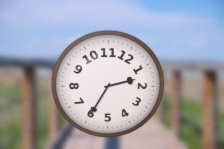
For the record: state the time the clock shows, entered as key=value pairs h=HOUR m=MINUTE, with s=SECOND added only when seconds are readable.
h=1 m=30
